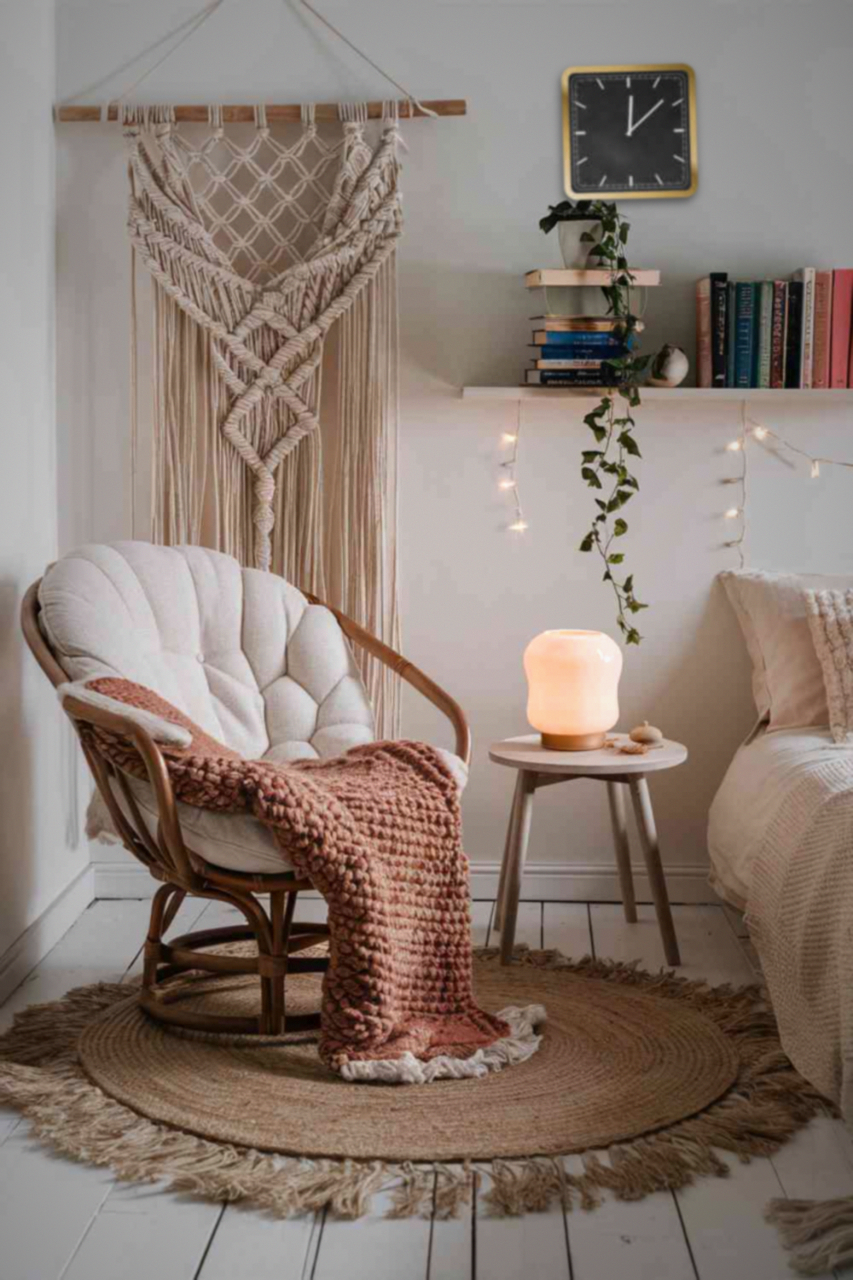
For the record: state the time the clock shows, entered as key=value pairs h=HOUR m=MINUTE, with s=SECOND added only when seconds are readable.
h=12 m=8
